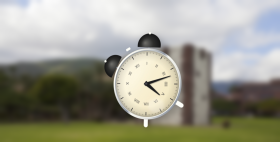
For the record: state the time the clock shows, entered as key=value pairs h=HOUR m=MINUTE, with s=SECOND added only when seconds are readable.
h=5 m=17
